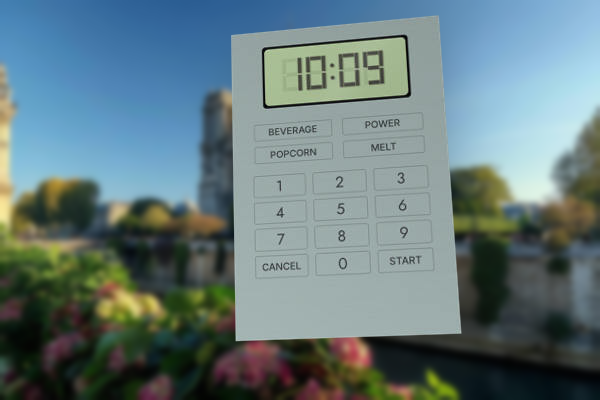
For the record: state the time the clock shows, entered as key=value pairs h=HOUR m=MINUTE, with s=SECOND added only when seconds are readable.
h=10 m=9
